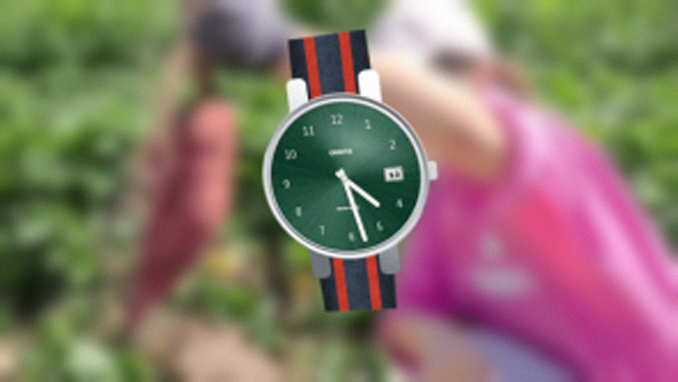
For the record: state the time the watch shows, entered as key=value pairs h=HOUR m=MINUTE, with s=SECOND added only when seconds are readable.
h=4 m=28
